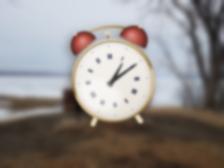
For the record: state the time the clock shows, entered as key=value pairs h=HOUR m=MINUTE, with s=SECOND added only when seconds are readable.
h=1 m=10
